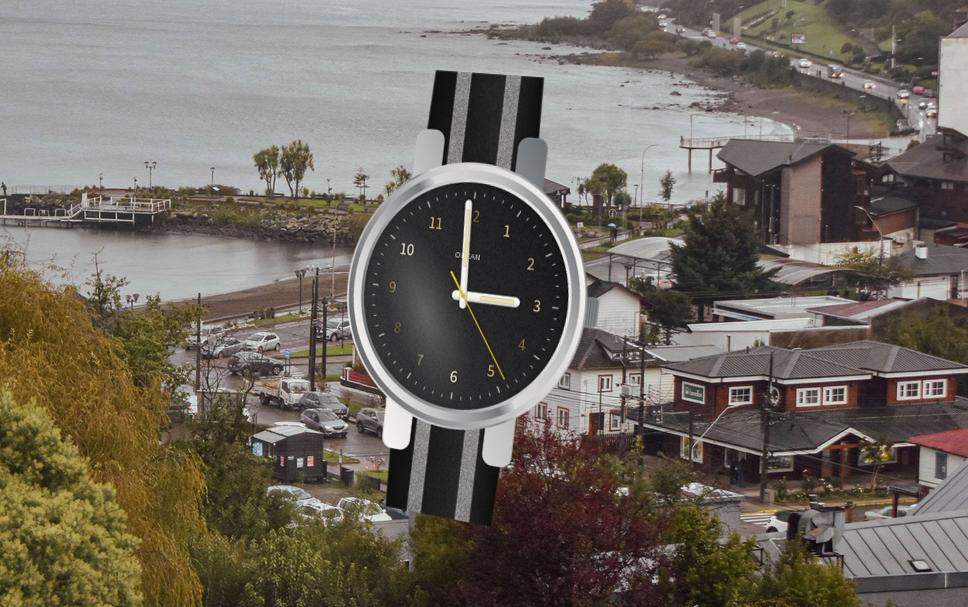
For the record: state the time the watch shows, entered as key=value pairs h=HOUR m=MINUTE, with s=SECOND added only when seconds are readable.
h=2 m=59 s=24
